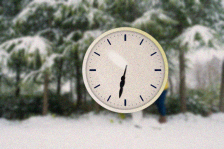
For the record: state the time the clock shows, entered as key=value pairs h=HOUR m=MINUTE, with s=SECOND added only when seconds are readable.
h=6 m=32
